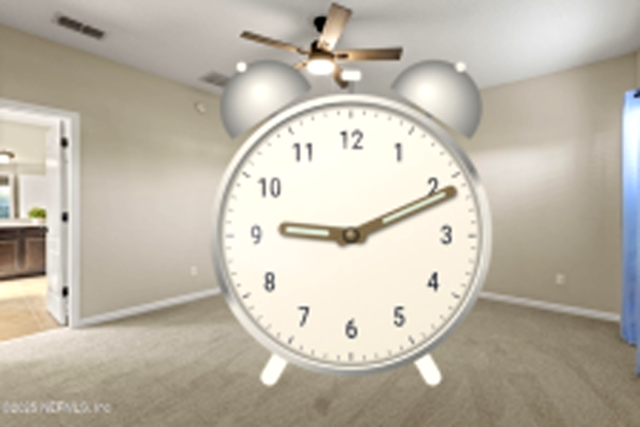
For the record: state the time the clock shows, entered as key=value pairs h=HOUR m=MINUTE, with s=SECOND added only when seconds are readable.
h=9 m=11
